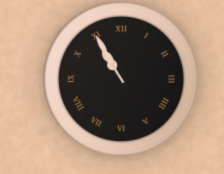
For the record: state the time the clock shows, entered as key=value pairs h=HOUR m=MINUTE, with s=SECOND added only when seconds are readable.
h=10 m=55
